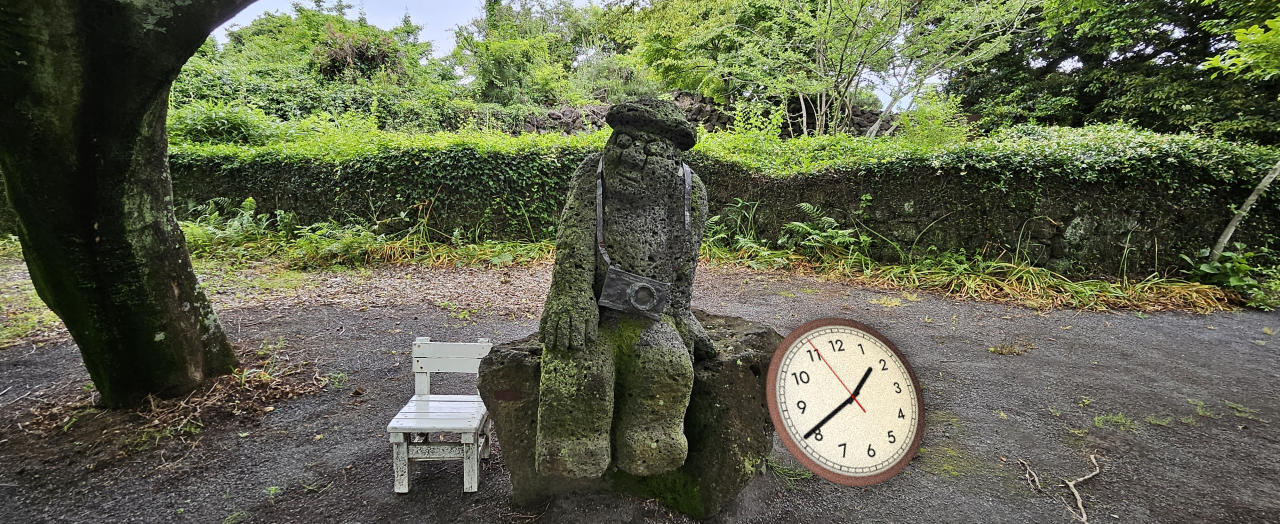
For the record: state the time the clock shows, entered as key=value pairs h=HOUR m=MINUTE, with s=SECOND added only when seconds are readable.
h=1 m=40 s=56
